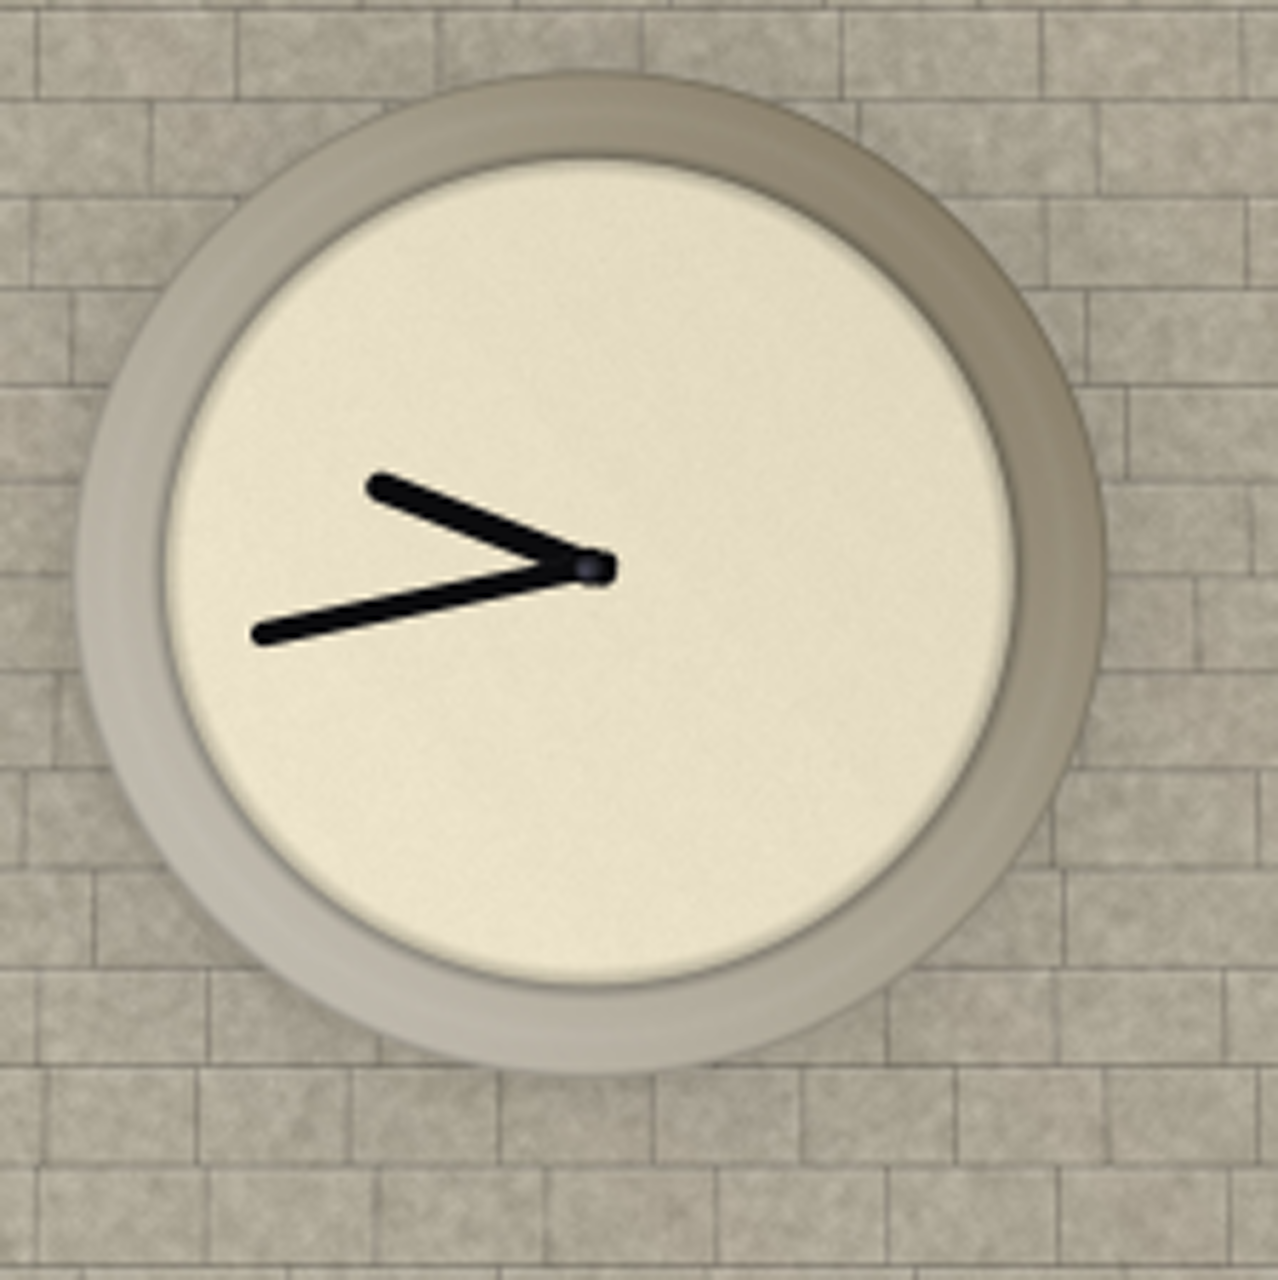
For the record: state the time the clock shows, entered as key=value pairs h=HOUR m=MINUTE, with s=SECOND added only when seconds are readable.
h=9 m=43
